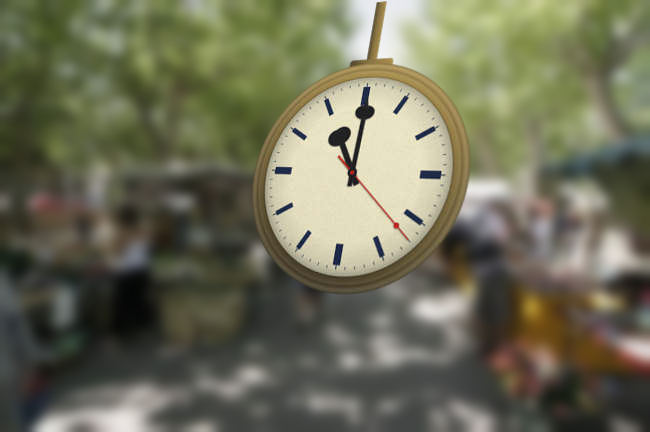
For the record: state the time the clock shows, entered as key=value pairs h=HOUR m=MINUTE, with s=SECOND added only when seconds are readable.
h=11 m=0 s=22
